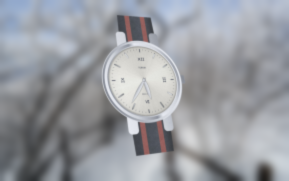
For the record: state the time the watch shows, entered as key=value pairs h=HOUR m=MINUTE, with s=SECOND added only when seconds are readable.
h=5 m=36
